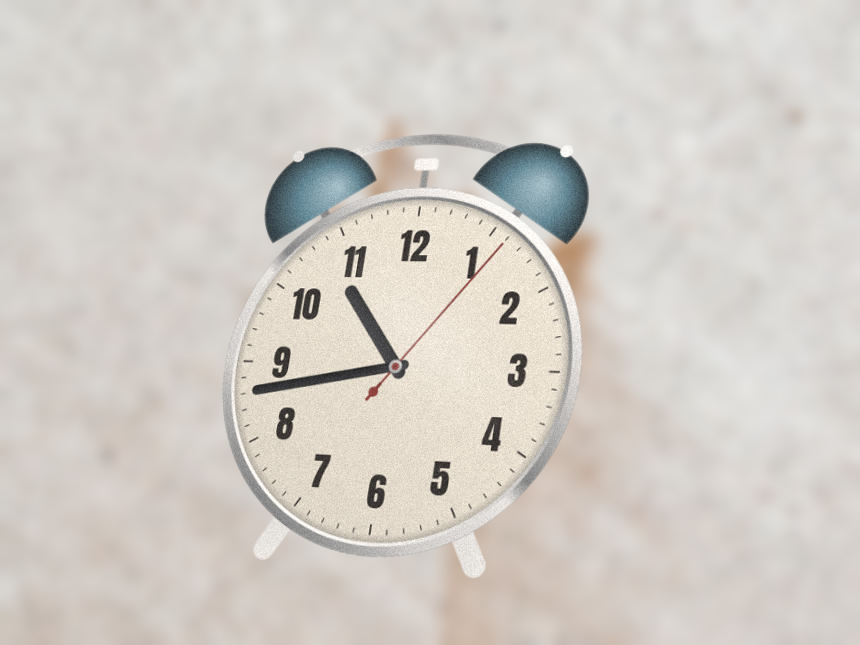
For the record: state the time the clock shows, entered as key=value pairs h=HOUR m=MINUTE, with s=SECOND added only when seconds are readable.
h=10 m=43 s=6
